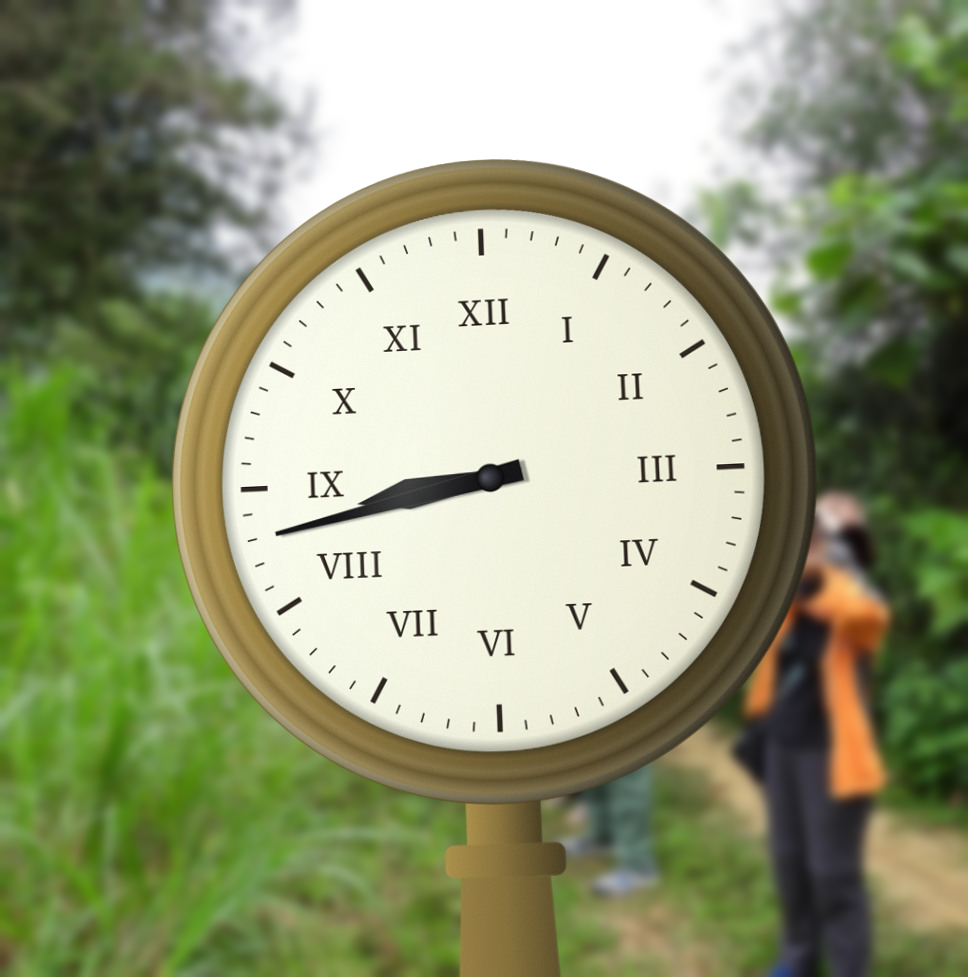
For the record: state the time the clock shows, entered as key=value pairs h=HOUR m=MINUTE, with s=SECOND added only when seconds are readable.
h=8 m=43
